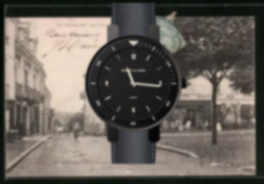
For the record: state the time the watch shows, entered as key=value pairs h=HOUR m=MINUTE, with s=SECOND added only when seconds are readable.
h=11 m=16
